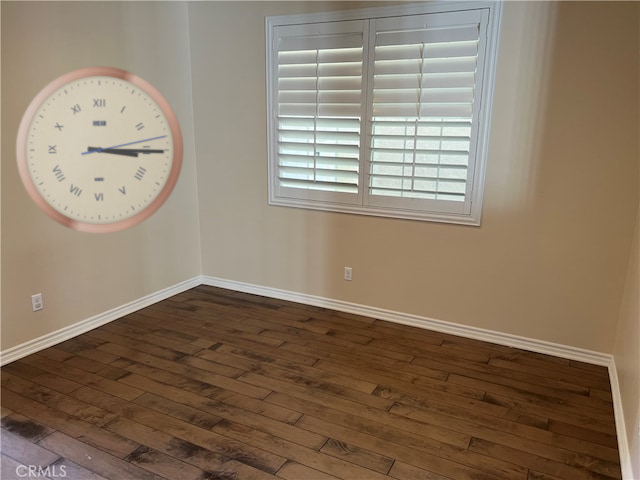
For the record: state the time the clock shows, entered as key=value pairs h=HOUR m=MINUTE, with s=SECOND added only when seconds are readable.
h=3 m=15 s=13
